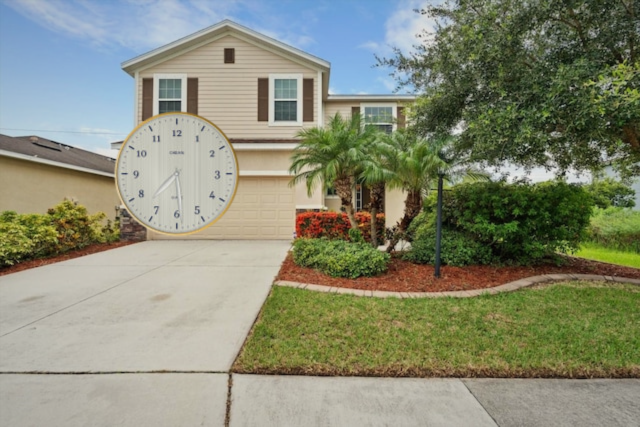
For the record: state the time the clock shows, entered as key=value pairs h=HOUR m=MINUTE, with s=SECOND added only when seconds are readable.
h=7 m=29
